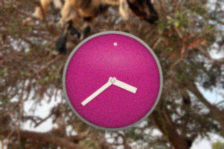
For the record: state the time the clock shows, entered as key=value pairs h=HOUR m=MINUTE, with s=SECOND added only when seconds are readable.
h=3 m=38
